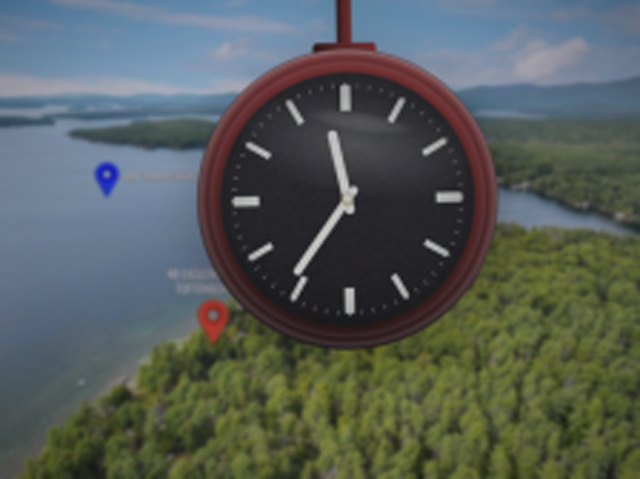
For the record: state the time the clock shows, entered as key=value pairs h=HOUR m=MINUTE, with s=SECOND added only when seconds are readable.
h=11 m=36
